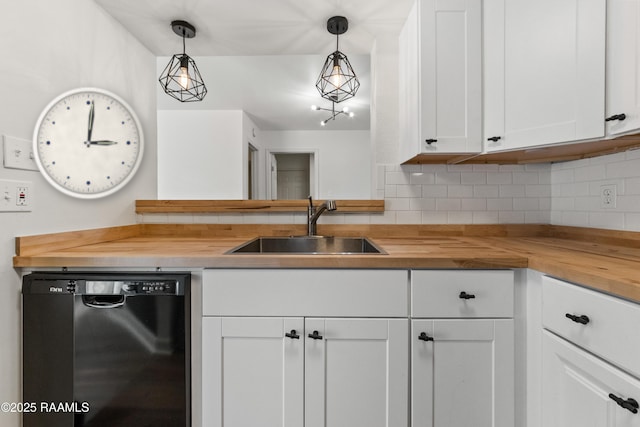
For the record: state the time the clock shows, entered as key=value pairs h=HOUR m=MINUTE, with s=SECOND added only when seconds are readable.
h=3 m=1
